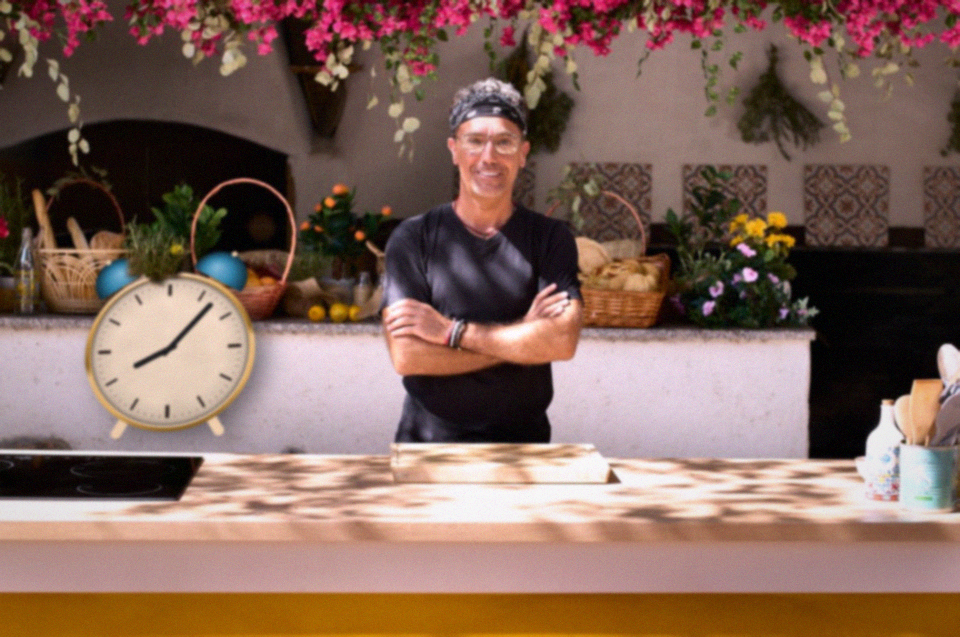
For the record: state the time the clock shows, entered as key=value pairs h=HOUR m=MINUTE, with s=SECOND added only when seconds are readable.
h=8 m=7
